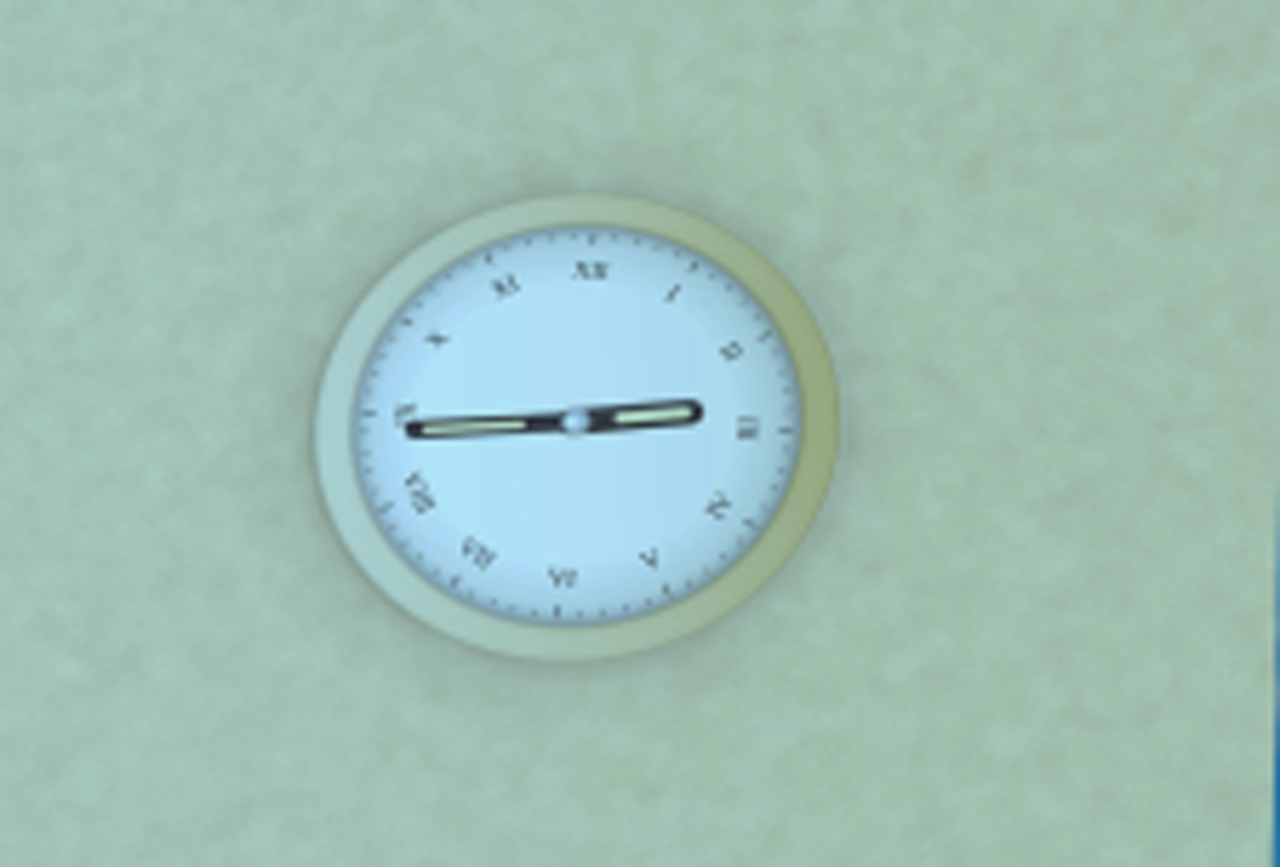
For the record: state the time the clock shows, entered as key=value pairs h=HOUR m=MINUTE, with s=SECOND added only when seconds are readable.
h=2 m=44
